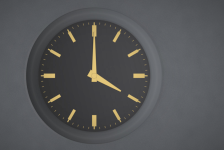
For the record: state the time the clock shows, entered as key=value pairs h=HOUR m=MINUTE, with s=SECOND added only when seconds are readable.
h=4 m=0
